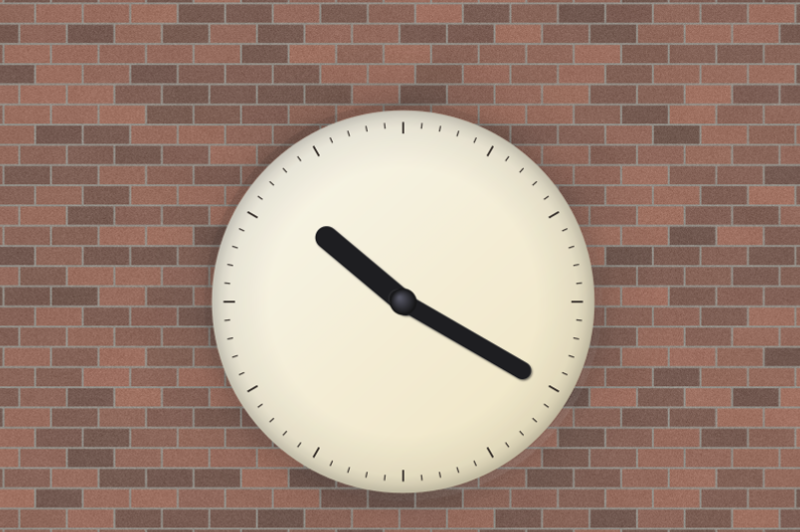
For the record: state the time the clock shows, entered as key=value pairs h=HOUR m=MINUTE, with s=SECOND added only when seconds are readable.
h=10 m=20
